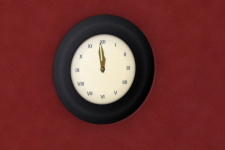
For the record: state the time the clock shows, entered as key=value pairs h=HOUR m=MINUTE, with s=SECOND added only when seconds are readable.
h=11 m=59
